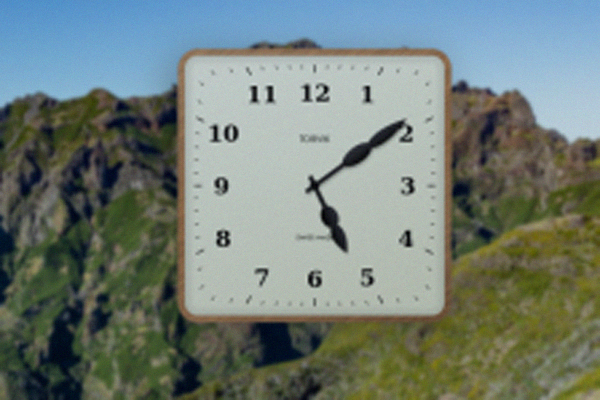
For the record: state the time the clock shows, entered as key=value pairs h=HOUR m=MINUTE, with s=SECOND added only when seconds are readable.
h=5 m=9
